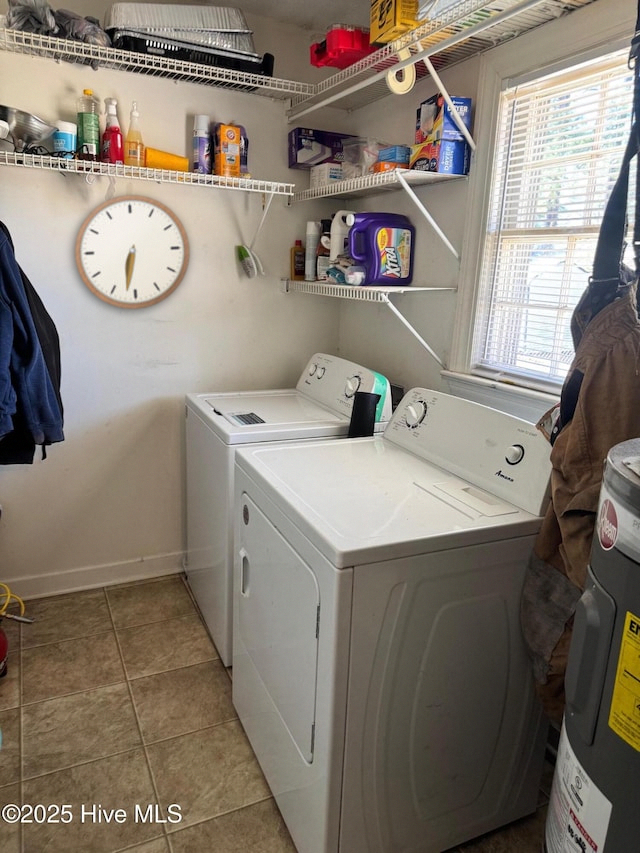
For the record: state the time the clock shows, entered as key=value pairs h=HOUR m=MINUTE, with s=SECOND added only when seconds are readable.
h=6 m=32
